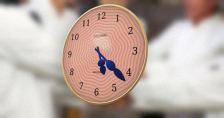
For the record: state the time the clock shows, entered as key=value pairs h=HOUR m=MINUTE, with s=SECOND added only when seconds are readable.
h=5 m=22
